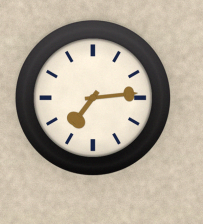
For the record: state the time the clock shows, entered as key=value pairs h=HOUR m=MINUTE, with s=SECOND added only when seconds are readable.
h=7 m=14
